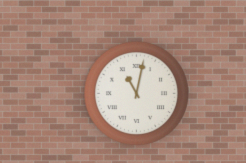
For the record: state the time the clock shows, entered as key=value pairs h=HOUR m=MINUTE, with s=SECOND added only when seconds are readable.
h=11 m=2
